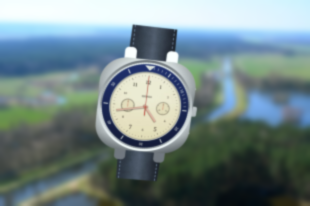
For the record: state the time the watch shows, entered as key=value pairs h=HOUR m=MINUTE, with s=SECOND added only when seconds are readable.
h=4 m=43
